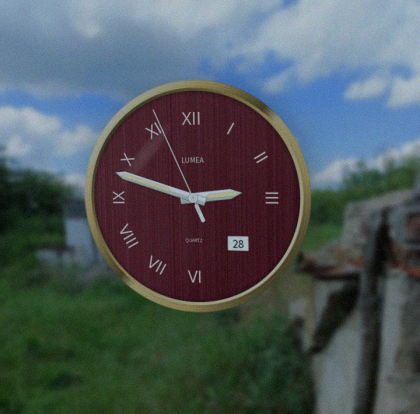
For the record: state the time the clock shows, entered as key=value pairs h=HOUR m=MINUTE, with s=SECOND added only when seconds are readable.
h=2 m=47 s=56
